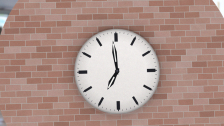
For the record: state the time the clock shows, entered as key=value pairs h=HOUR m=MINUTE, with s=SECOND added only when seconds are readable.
h=6 m=59
